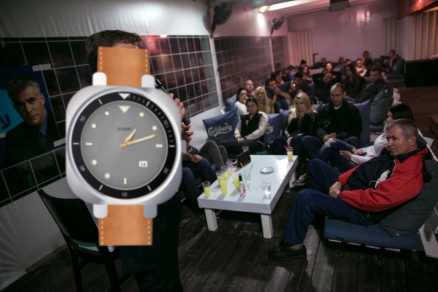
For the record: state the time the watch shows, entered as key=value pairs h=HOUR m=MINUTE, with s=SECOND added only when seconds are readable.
h=1 m=12
